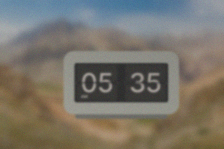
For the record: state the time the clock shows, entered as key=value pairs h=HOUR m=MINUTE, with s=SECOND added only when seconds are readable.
h=5 m=35
